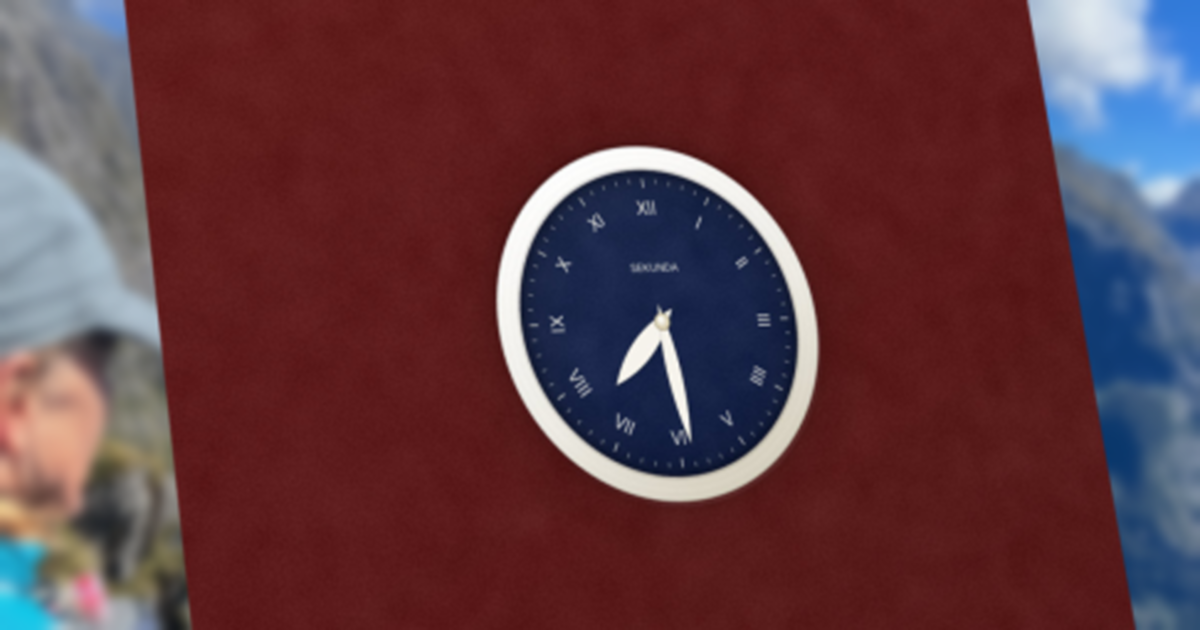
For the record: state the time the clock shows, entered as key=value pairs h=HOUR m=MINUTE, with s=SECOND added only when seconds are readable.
h=7 m=29
